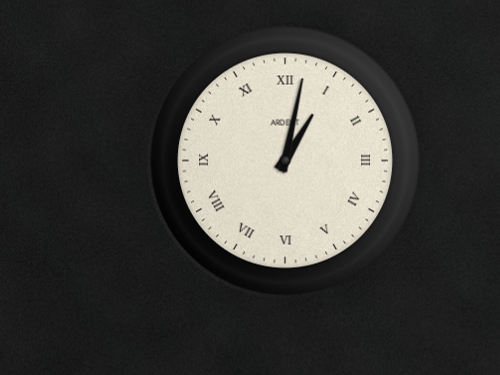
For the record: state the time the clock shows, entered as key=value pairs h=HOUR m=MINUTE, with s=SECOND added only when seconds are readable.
h=1 m=2
